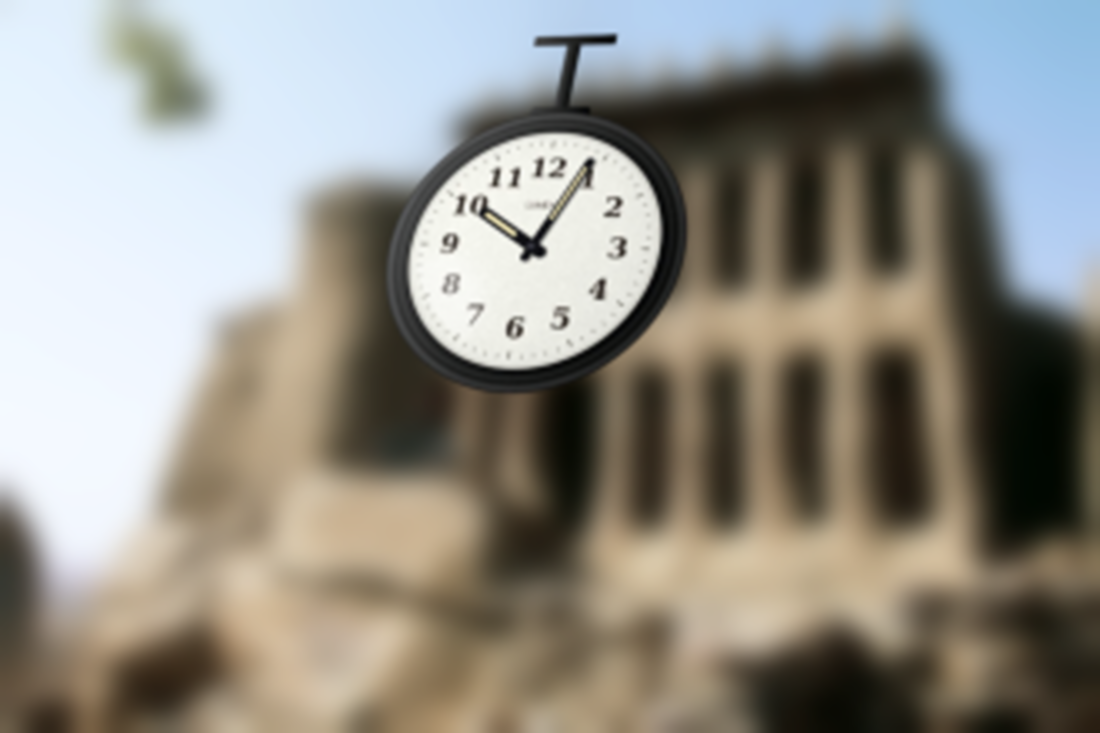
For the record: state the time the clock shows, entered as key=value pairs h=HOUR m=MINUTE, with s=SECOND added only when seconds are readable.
h=10 m=4
